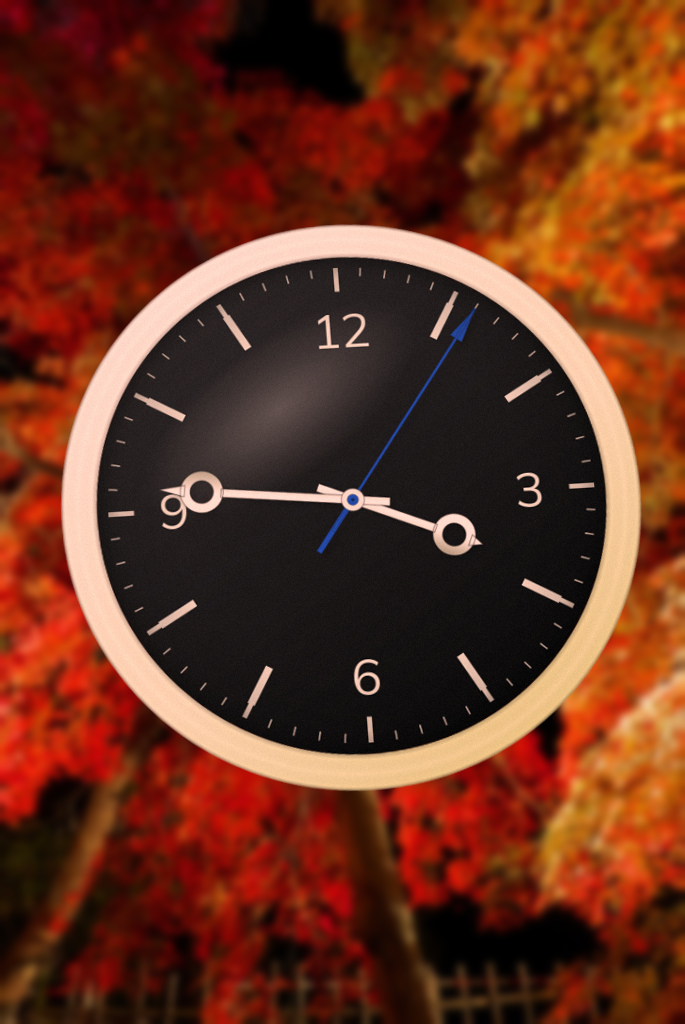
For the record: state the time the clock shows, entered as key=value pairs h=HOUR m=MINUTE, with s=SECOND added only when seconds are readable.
h=3 m=46 s=6
